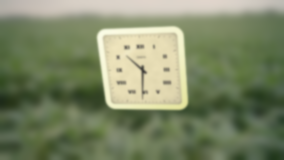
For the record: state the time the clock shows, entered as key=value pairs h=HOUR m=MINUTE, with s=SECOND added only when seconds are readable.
h=10 m=31
